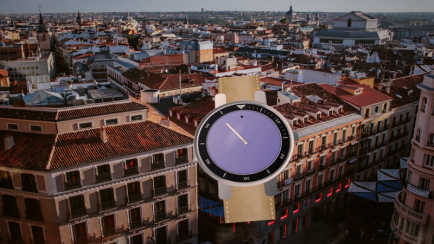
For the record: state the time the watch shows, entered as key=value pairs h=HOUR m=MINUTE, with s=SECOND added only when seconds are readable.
h=10 m=54
